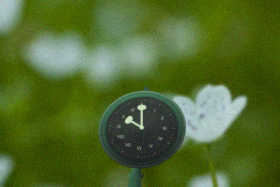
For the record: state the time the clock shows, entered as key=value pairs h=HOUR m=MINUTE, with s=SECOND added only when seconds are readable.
h=9 m=59
